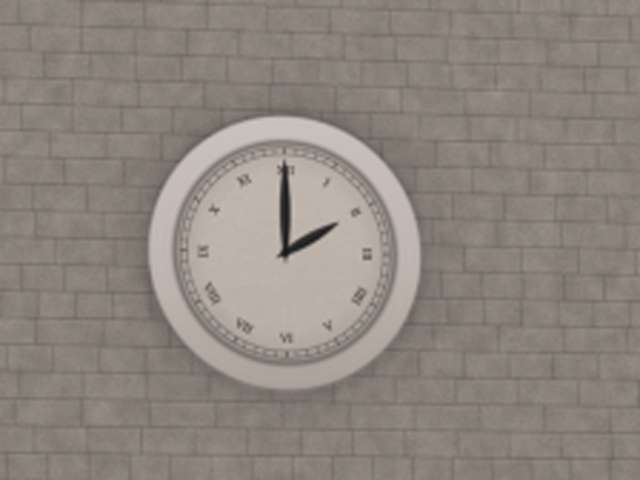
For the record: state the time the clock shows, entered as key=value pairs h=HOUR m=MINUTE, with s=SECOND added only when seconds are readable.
h=2 m=0
